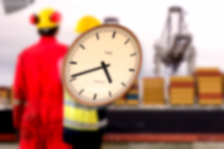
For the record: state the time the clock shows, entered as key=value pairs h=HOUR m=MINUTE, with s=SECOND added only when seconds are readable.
h=4 m=41
